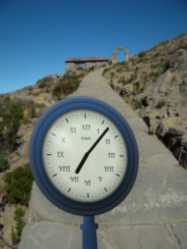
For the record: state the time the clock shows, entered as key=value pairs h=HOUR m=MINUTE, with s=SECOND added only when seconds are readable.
h=7 m=7
